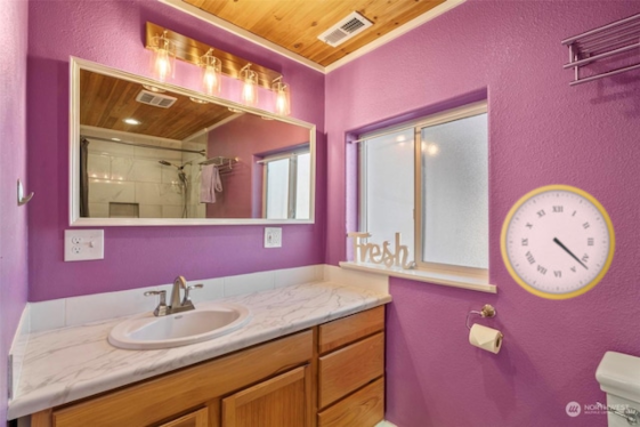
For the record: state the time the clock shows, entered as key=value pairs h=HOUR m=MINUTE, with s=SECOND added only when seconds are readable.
h=4 m=22
